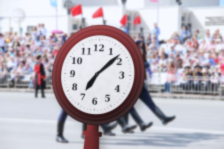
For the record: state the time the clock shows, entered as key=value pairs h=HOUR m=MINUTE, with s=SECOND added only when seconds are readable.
h=7 m=8
